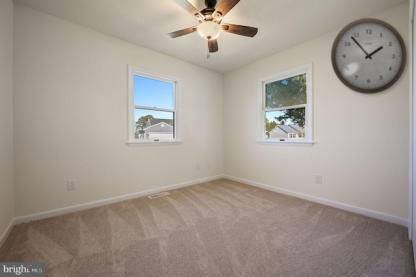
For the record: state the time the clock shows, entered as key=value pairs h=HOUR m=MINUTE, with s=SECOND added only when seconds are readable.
h=1 m=53
